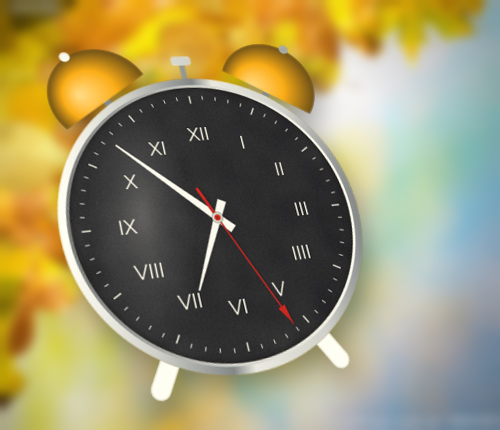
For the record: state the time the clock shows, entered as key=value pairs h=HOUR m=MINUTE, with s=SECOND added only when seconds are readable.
h=6 m=52 s=26
